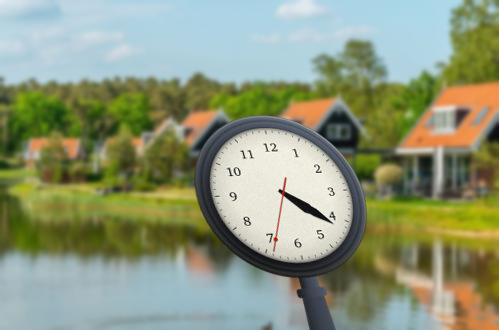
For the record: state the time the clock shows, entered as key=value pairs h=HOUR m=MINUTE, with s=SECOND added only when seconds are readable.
h=4 m=21 s=34
